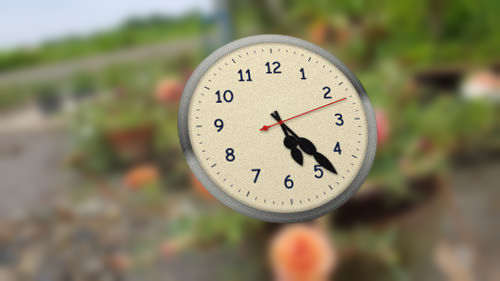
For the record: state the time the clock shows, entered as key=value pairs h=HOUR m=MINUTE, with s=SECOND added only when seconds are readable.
h=5 m=23 s=12
